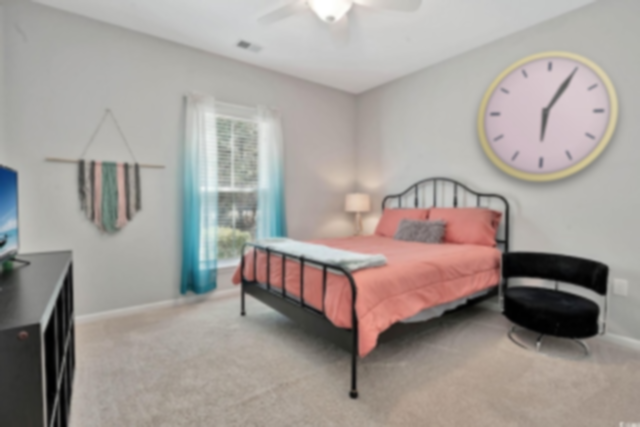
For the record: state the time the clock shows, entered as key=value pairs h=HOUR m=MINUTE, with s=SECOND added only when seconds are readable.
h=6 m=5
